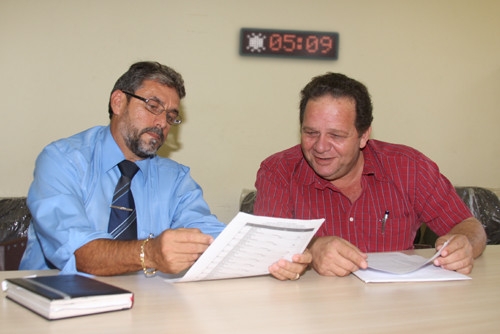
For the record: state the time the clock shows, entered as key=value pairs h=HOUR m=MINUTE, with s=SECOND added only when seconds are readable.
h=5 m=9
